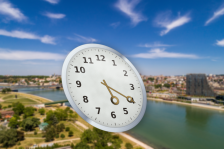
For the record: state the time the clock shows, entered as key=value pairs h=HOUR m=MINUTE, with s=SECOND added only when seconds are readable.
h=5 m=20
